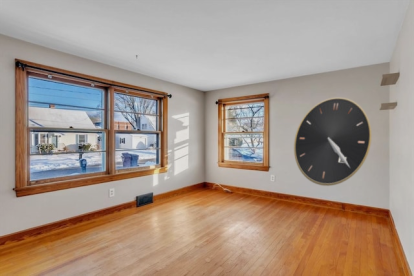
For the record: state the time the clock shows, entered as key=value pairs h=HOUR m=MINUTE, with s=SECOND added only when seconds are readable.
h=4 m=22
